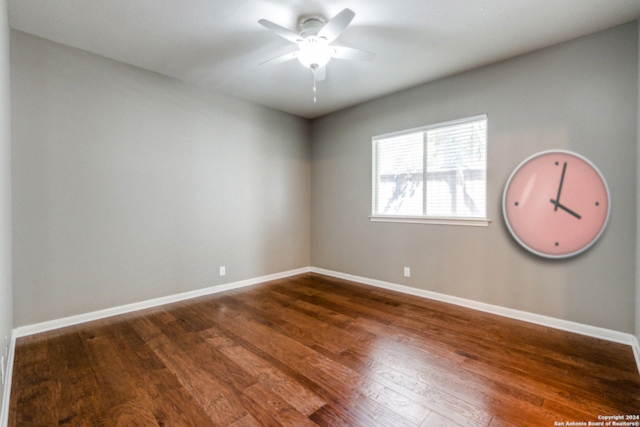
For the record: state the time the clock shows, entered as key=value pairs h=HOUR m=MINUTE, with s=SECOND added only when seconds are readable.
h=4 m=2
